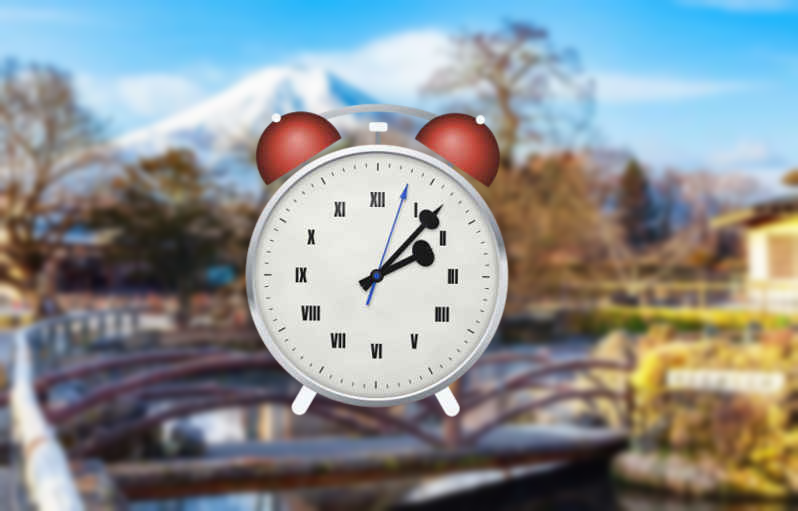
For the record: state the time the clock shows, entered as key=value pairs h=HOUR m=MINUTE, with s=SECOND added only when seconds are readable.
h=2 m=7 s=3
